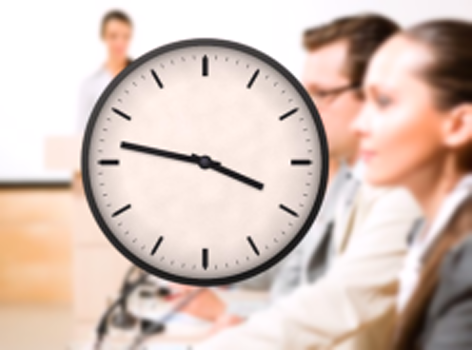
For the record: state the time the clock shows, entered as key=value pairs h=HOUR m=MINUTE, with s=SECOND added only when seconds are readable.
h=3 m=47
